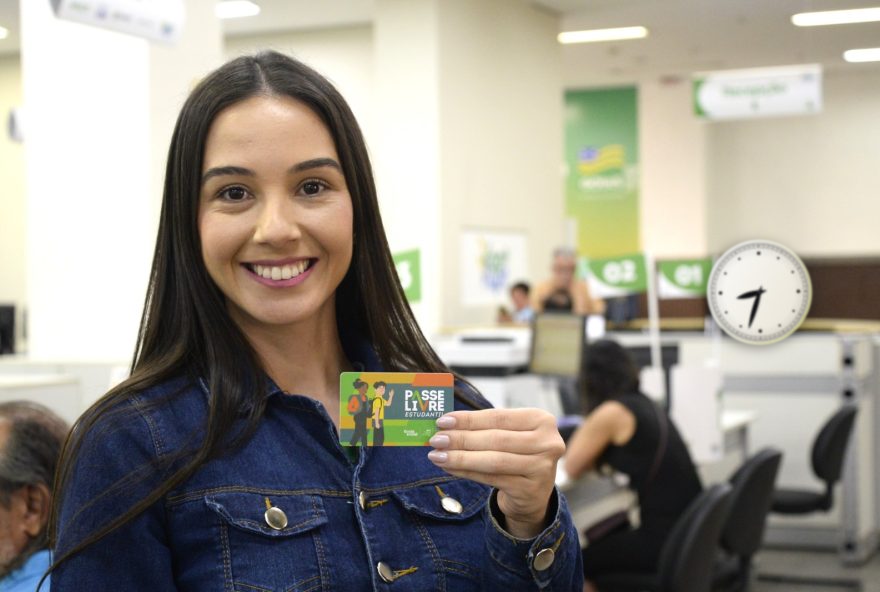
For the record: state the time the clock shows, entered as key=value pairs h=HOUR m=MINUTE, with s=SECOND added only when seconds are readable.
h=8 m=33
